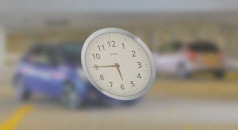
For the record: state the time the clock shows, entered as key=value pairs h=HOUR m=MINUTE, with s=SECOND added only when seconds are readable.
h=5 m=45
